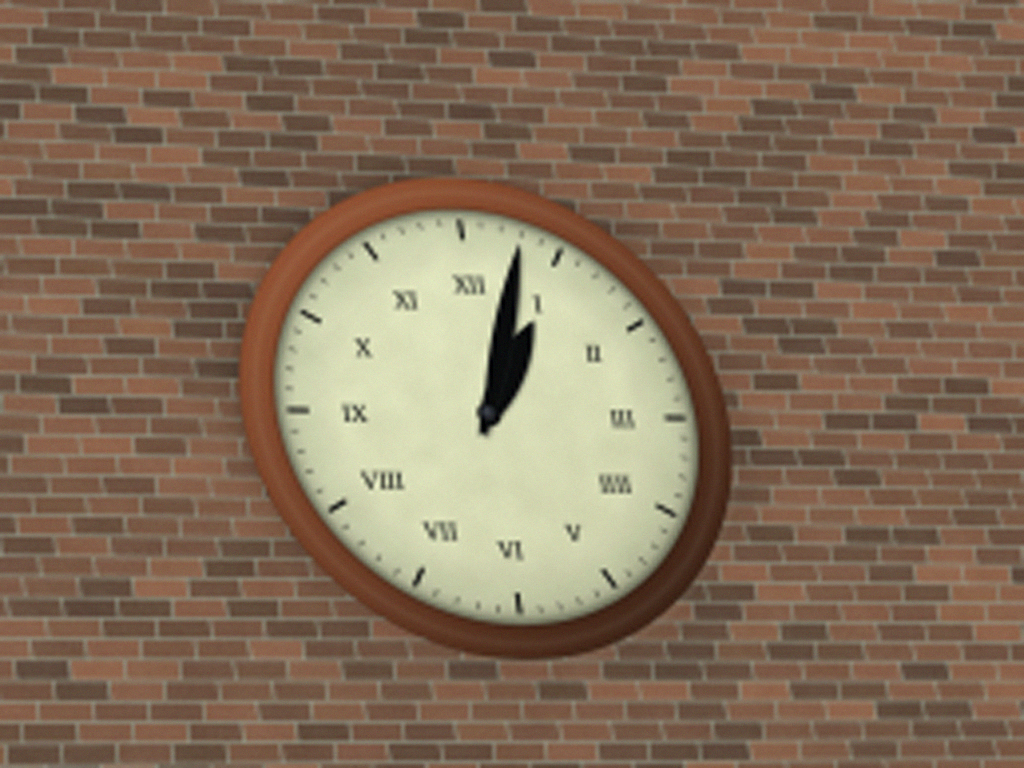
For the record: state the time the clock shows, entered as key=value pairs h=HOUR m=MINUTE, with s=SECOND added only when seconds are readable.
h=1 m=3
